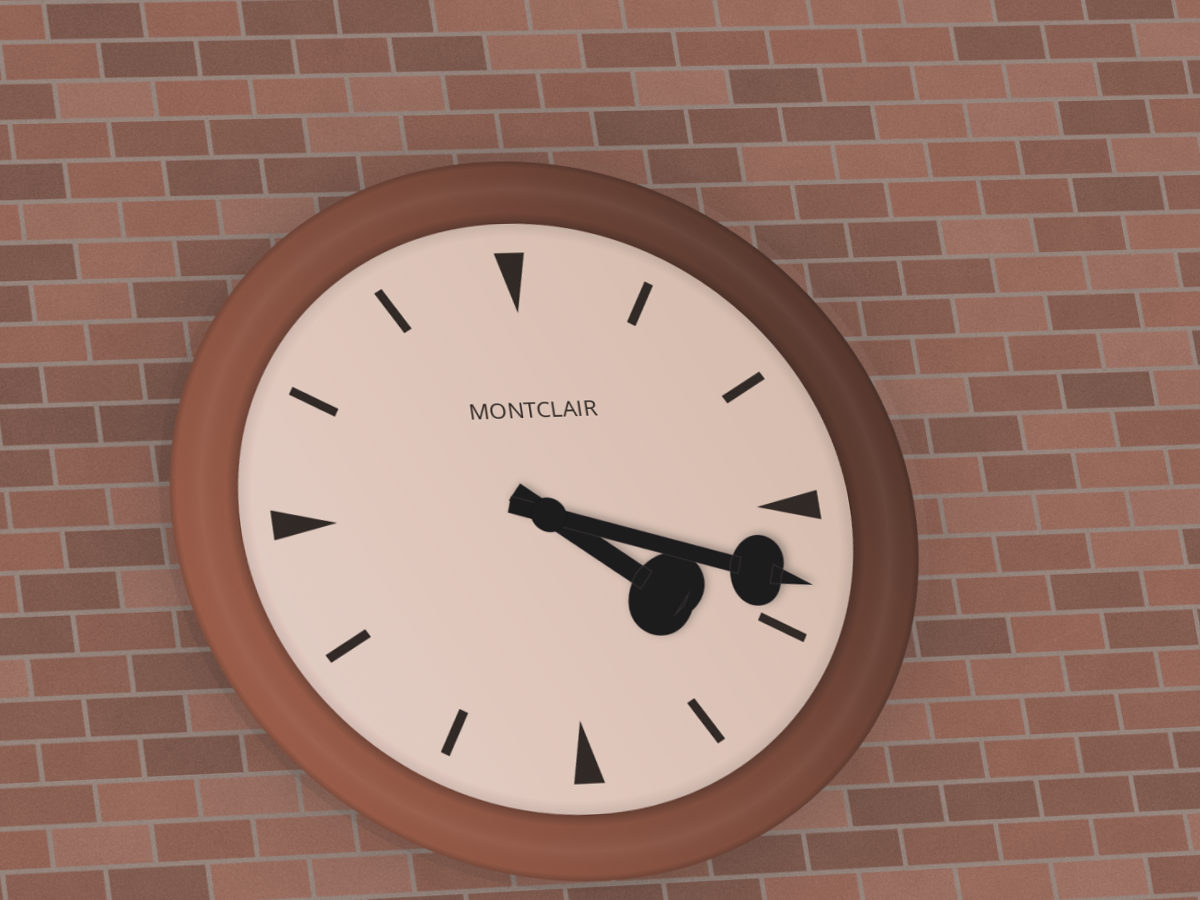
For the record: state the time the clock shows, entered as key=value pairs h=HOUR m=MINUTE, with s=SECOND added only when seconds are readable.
h=4 m=18
